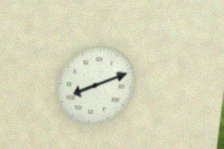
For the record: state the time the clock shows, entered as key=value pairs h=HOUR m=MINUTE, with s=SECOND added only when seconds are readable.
h=8 m=11
